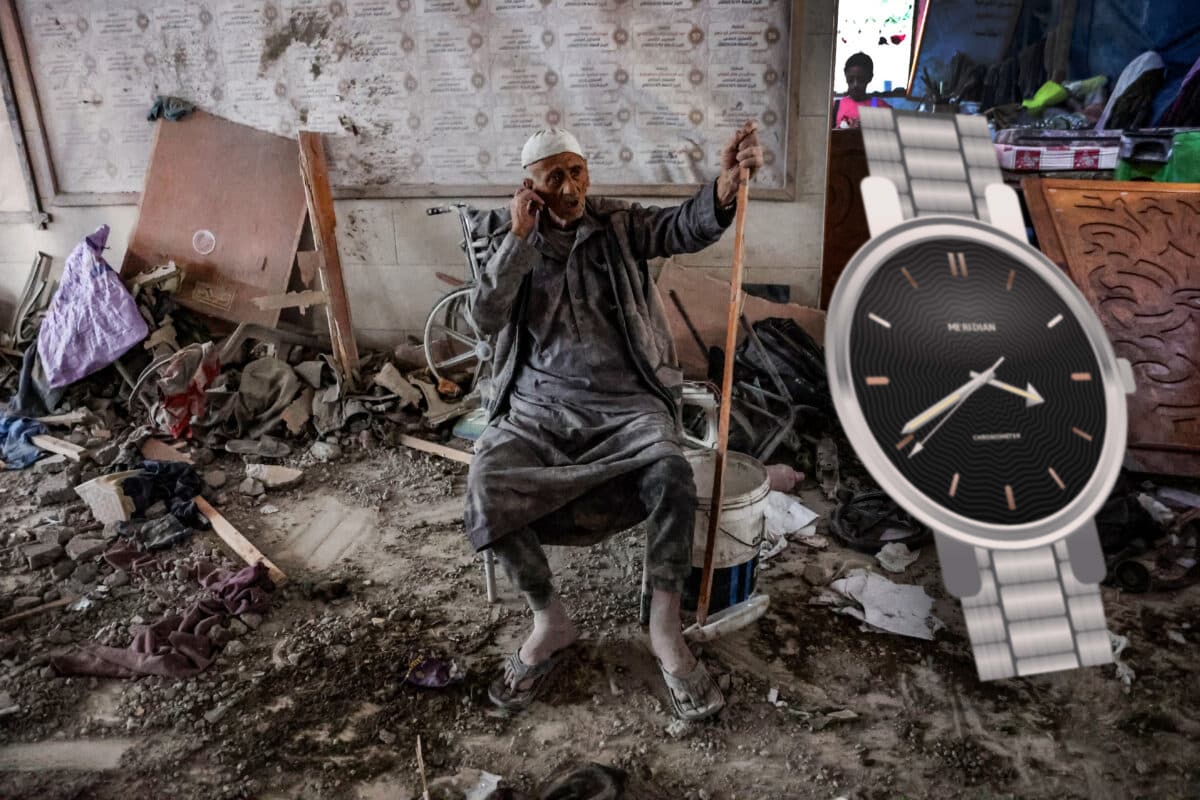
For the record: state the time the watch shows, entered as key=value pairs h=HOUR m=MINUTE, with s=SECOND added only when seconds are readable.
h=3 m=40 s=39
